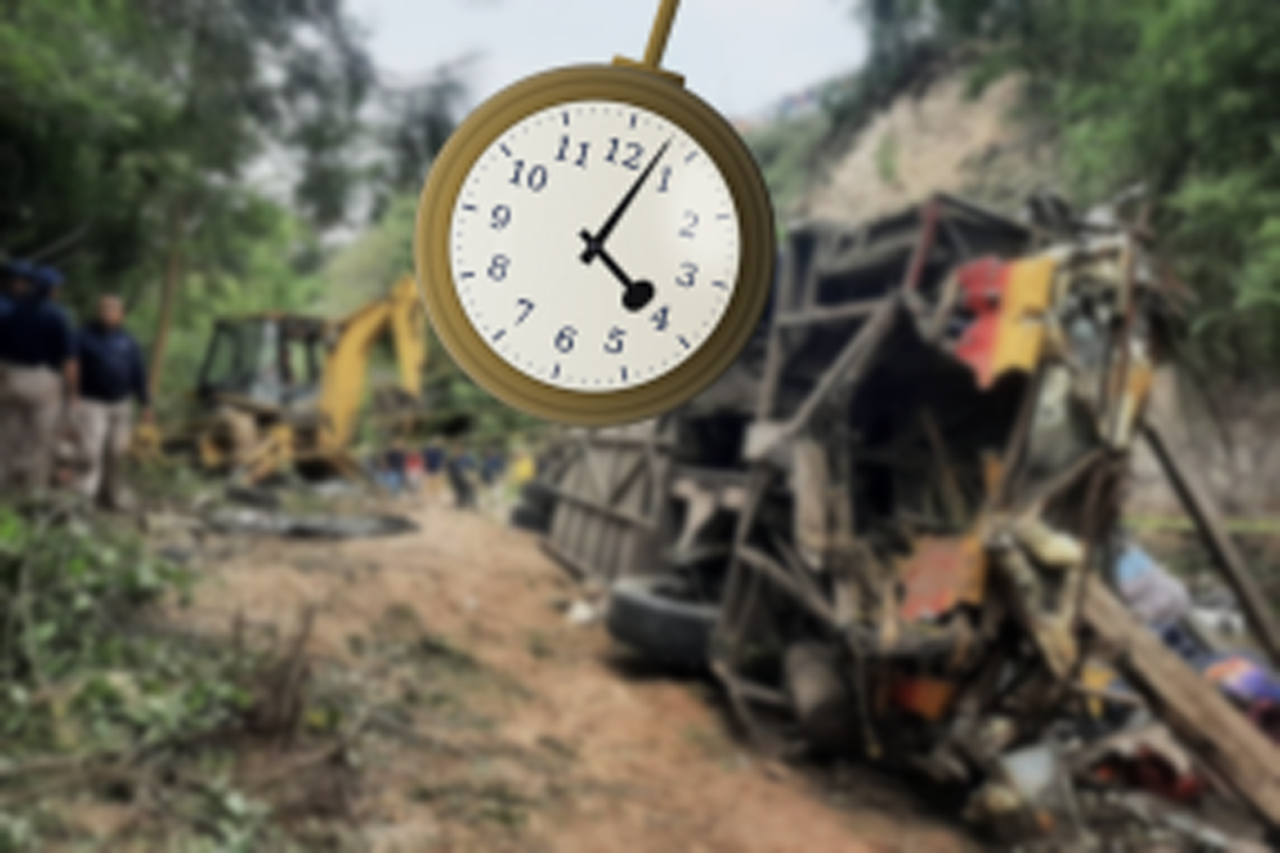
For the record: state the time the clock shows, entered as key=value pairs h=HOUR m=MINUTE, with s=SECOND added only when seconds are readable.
h=4 m=3
